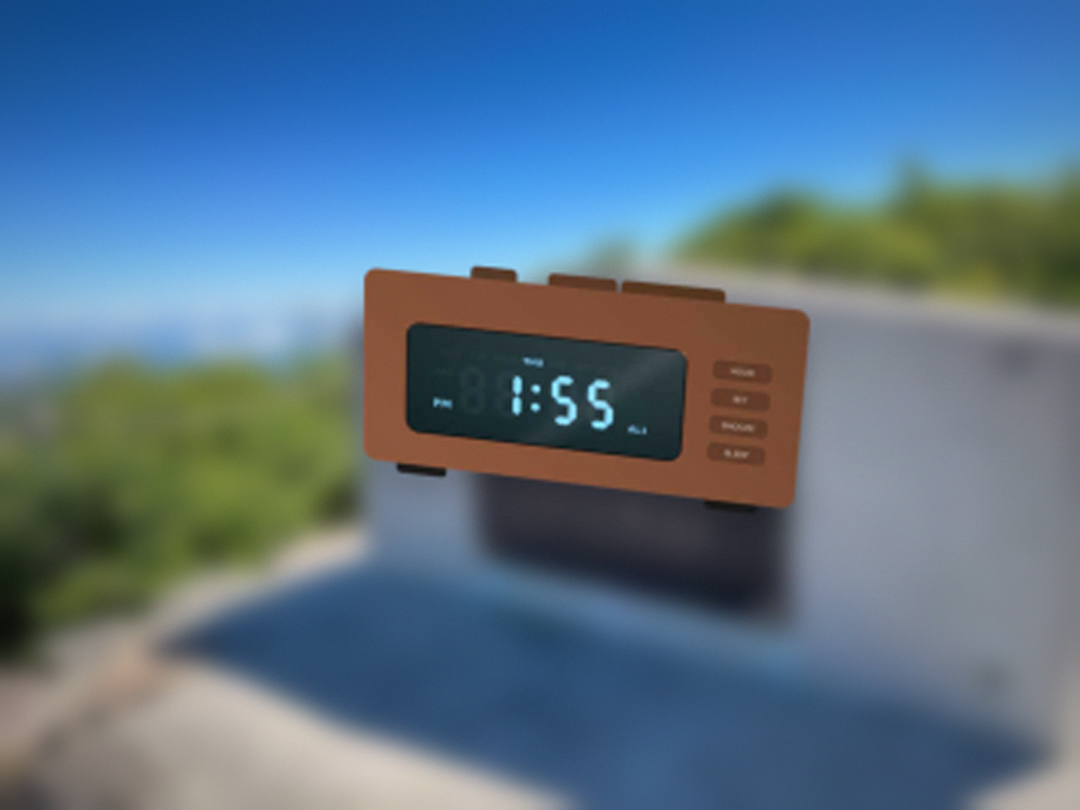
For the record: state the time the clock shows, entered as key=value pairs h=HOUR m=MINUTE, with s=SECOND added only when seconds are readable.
h=1 m=55
